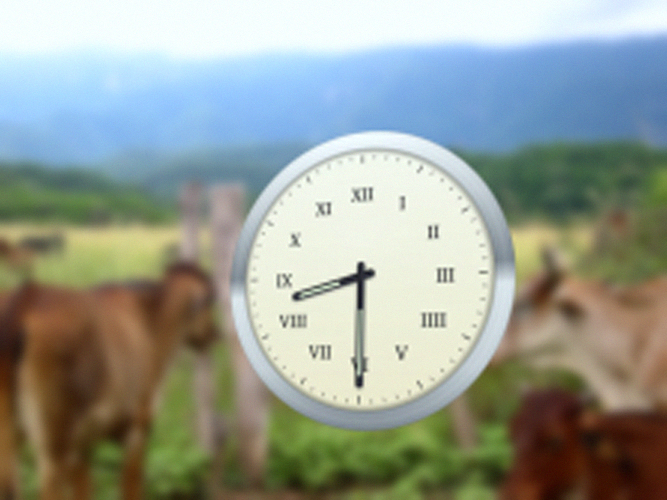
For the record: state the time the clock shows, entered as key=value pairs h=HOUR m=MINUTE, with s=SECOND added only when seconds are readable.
h=8 m=30
